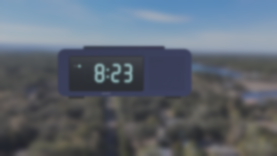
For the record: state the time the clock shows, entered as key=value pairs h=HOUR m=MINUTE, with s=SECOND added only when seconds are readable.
h=8 m=23
